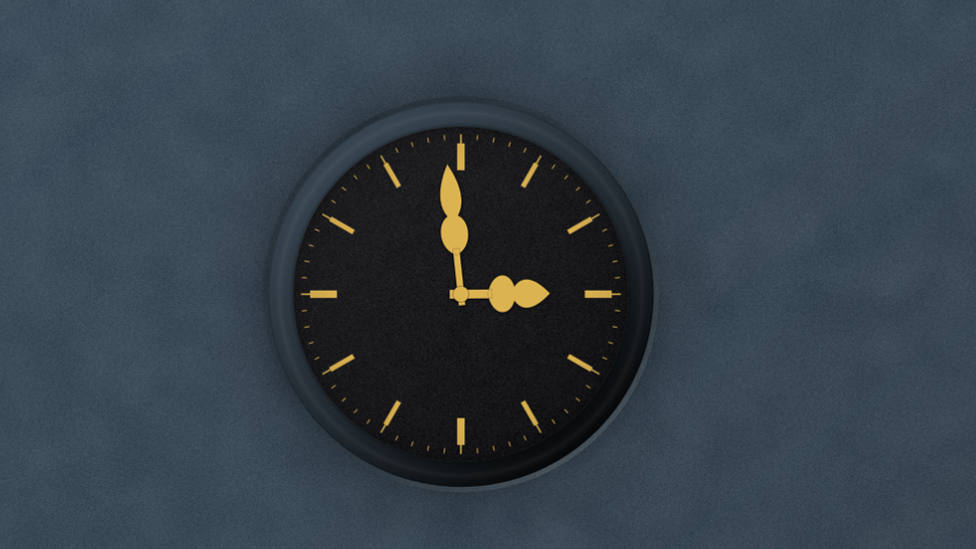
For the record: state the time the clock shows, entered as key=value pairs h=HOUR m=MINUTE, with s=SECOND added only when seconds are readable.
h=2 m=59
